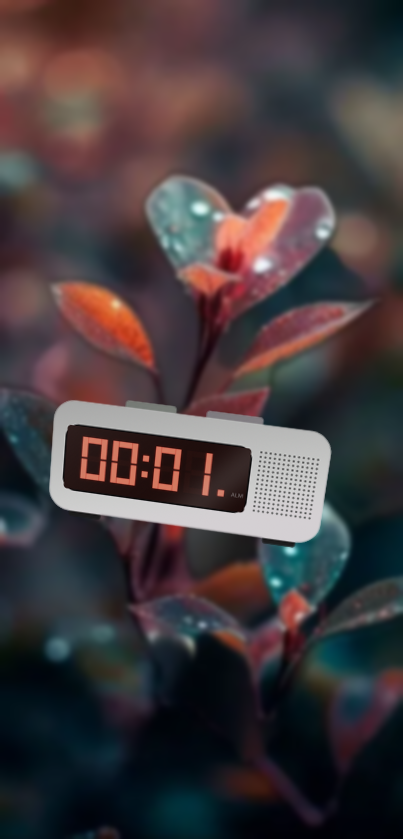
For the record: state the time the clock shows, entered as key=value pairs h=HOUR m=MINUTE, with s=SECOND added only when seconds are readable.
h=0 m=1
